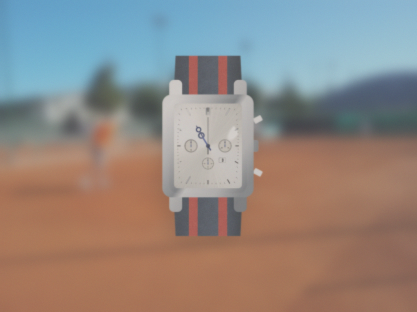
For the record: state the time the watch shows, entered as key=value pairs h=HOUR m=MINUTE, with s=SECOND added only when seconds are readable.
h=10 m=55
